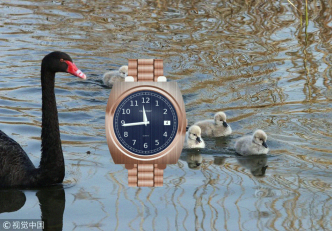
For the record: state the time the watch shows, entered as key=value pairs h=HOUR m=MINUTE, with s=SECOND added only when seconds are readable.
h=11 m=44
